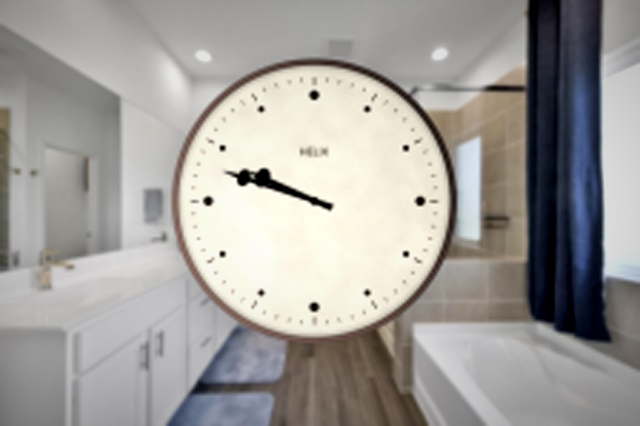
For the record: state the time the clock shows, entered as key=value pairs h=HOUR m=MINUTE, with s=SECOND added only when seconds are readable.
h=9 m=48
